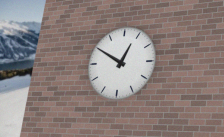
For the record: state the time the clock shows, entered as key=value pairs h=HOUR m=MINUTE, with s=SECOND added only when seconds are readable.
h=12 m=50
